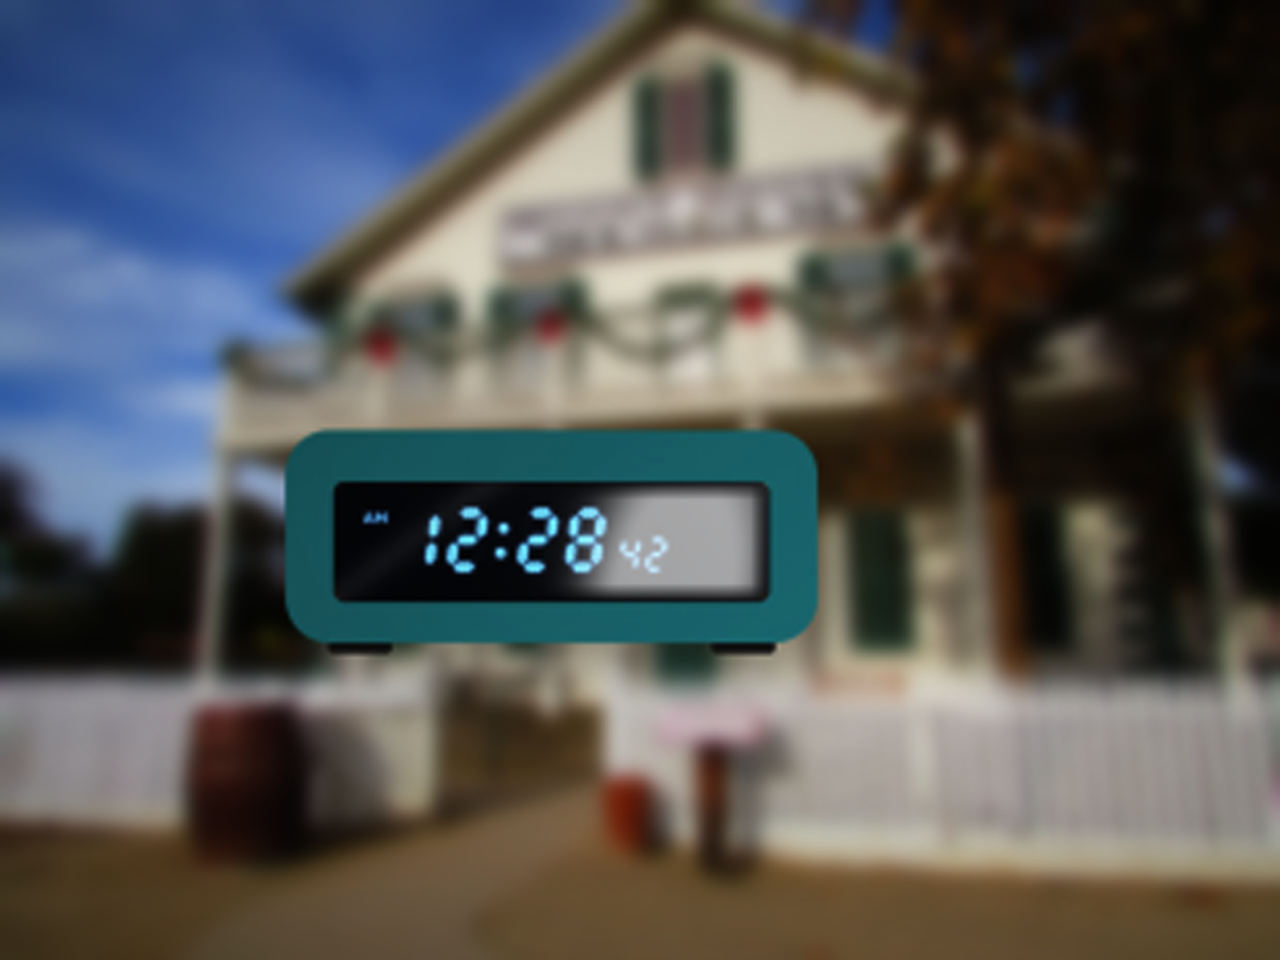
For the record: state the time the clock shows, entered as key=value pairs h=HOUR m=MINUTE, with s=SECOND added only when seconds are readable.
h=12 m=28 s=42
